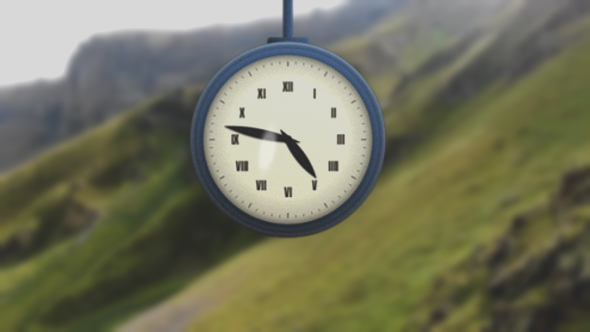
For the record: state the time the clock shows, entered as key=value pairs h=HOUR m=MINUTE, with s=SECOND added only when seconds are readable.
h=4 m=47
